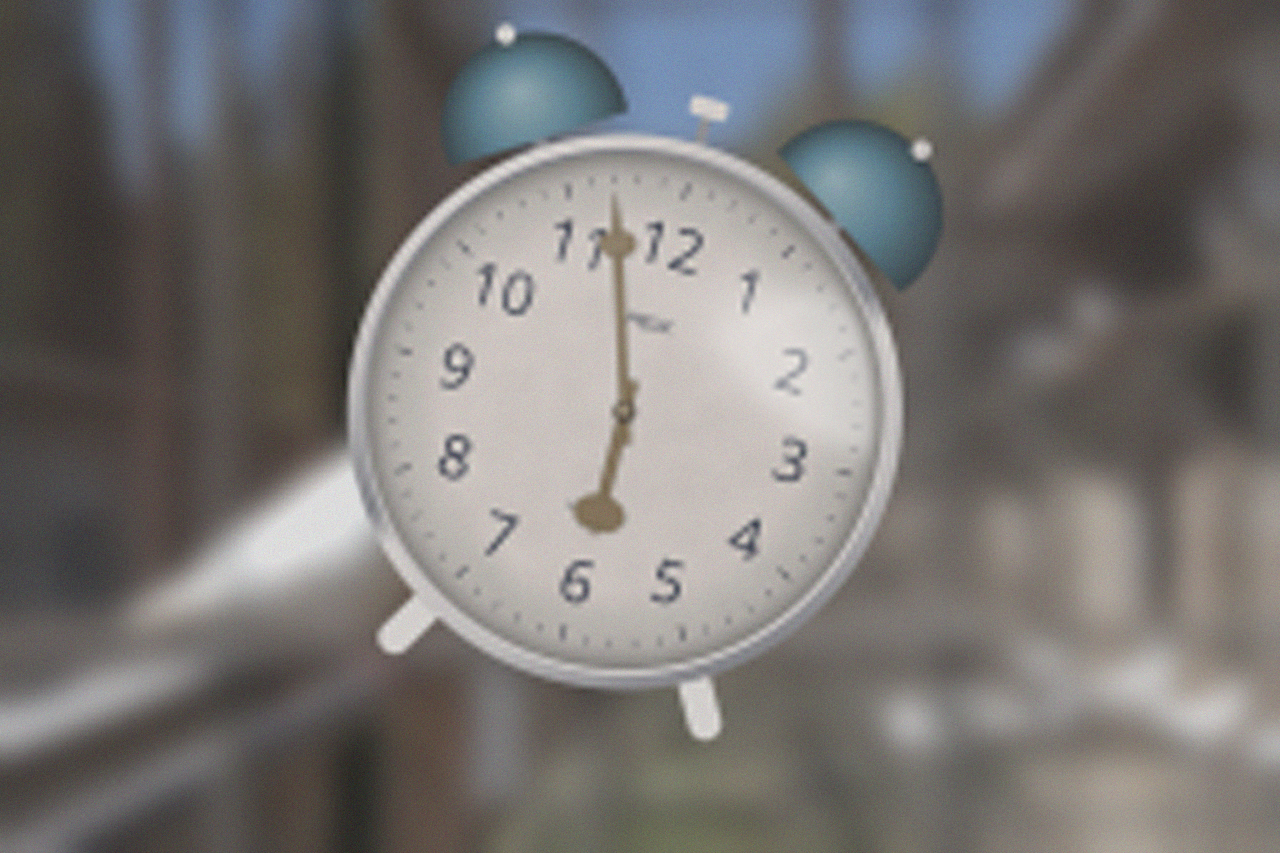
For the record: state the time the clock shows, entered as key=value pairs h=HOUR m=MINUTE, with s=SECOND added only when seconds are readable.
h=5 m=57
